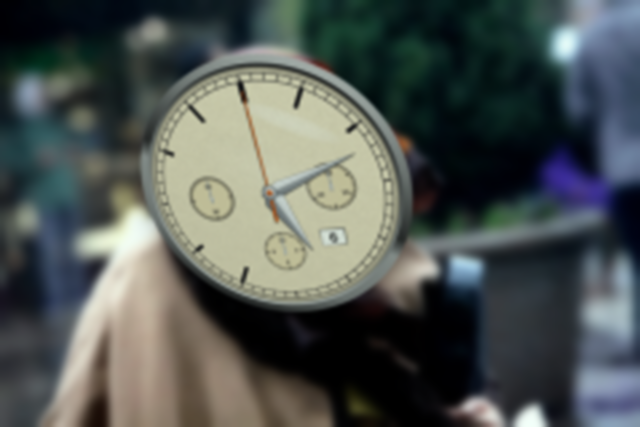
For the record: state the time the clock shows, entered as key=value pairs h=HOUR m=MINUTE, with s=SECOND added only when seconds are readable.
h=5 m=12
